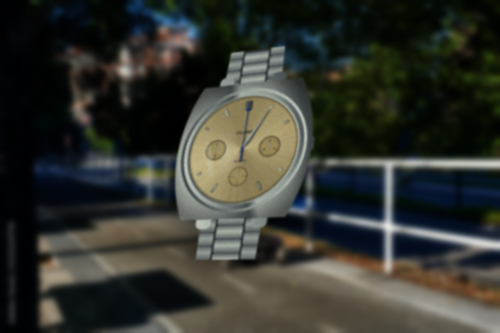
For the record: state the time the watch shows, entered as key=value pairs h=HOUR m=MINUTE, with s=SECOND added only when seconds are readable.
h=1 m=5
